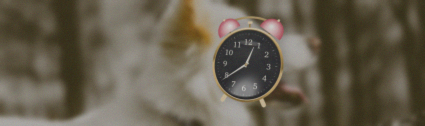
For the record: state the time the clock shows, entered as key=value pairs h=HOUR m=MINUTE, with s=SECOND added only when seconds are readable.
h=12 m=39
